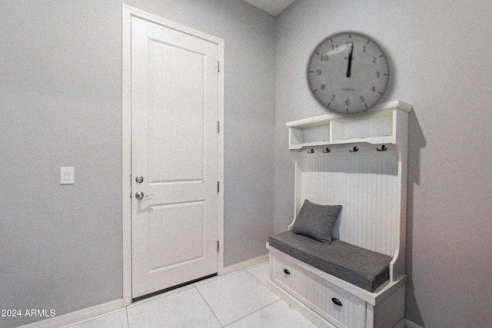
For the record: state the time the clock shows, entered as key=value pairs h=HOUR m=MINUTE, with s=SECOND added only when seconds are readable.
h=12 m=1
